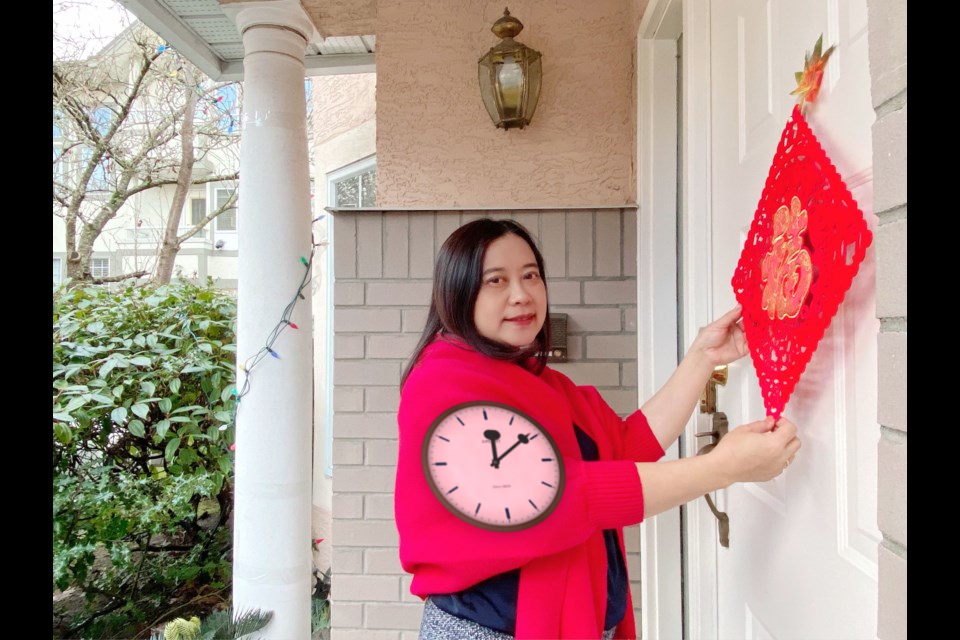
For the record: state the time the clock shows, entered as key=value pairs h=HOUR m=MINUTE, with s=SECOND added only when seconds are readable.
h=12 m=9
